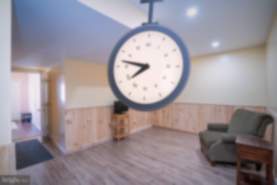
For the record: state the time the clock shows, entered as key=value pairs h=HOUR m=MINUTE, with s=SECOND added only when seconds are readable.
h=7 m=47
